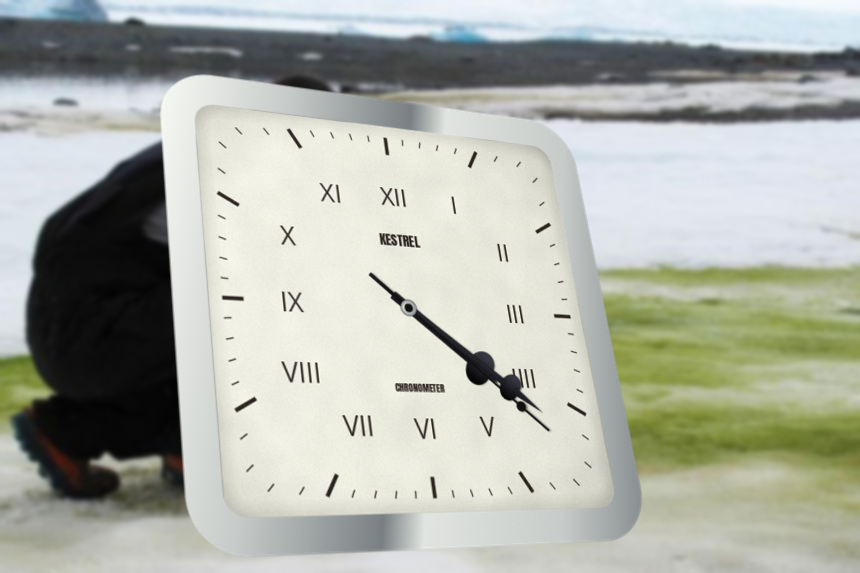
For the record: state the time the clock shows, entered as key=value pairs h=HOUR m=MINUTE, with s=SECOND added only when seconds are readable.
h=4 m=21 s=22
